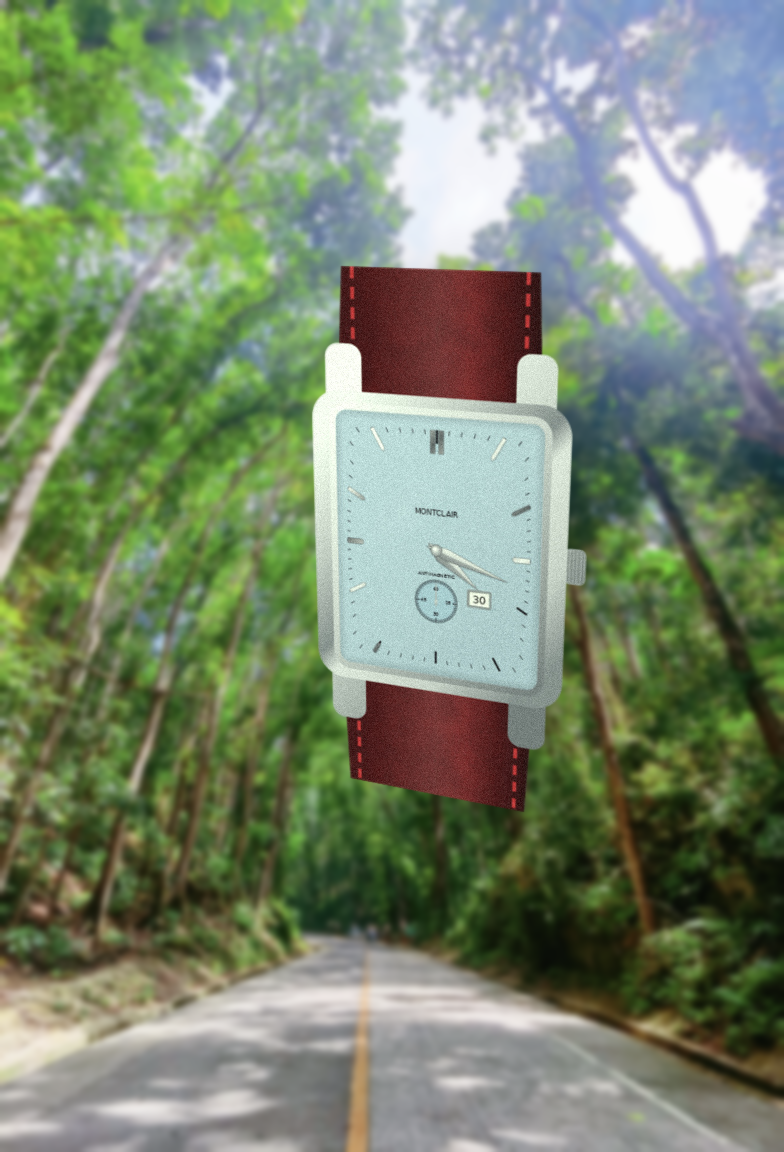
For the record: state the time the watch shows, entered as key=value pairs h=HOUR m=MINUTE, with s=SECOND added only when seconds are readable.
h=4 m=18
